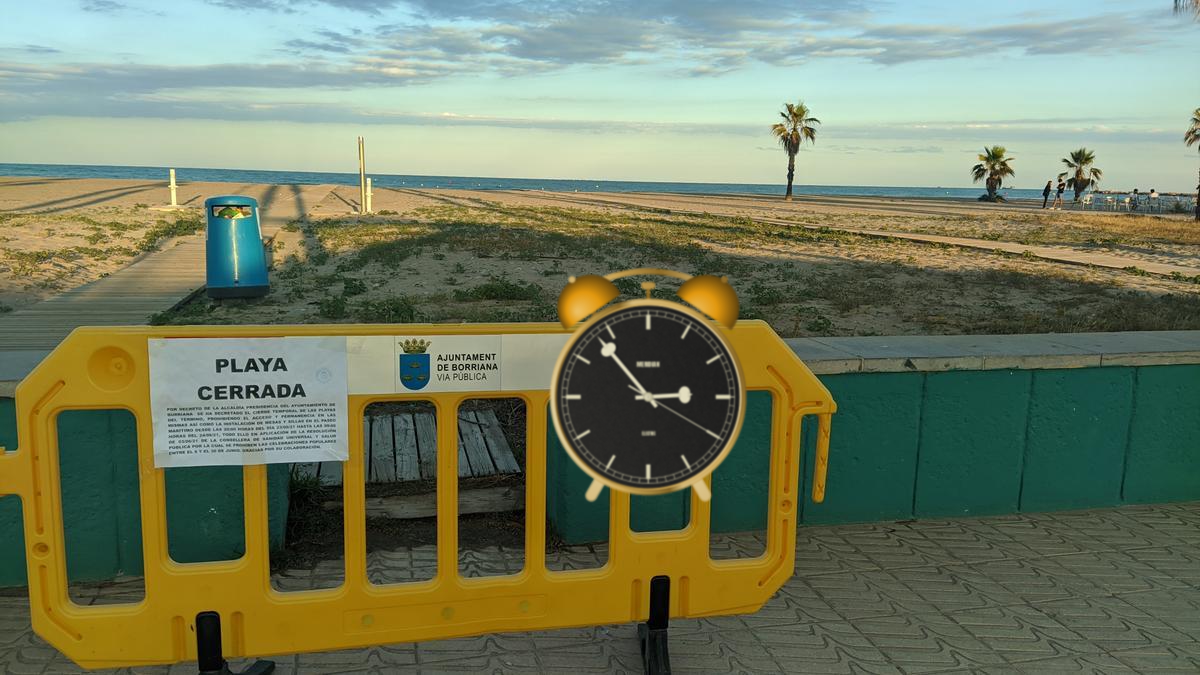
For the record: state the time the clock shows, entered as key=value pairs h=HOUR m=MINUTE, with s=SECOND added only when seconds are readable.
h=2 m=53 s=20
